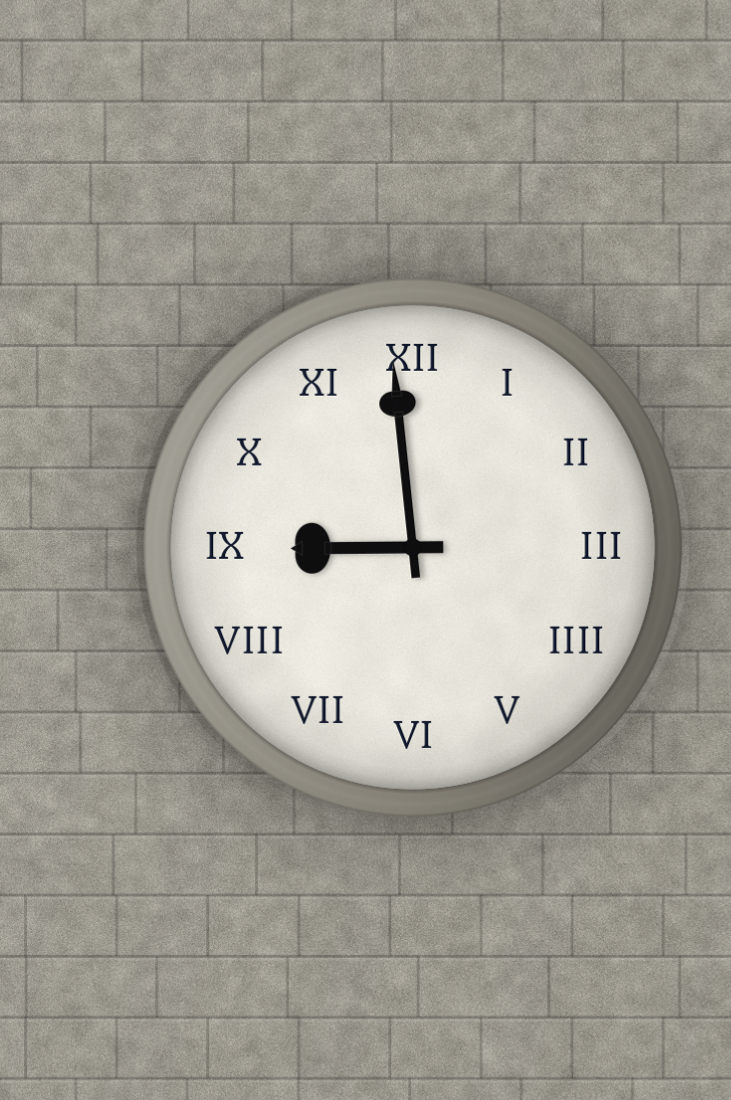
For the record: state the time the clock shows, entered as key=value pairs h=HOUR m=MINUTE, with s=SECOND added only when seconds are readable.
h=8 m=59
